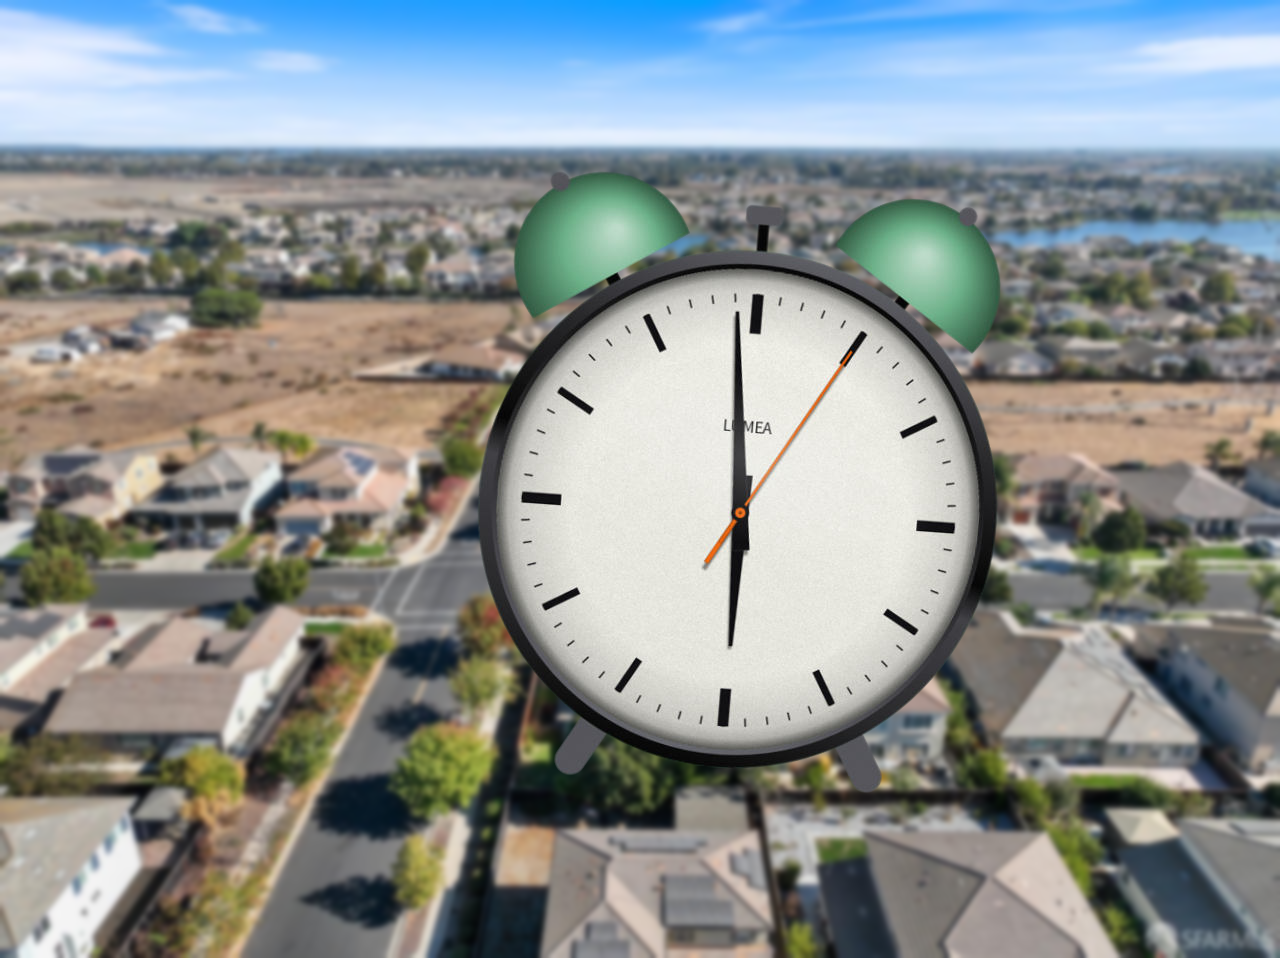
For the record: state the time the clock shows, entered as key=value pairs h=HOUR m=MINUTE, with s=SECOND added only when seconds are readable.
h=5 m=59 s=5
